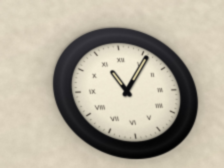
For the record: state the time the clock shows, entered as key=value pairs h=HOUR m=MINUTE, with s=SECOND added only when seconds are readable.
h=11 m=6
